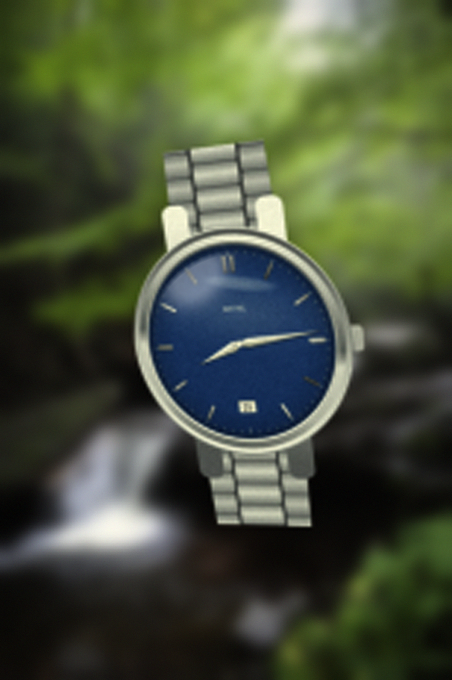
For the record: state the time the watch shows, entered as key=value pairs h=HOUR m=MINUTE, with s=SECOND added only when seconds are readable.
h=8 m=14
